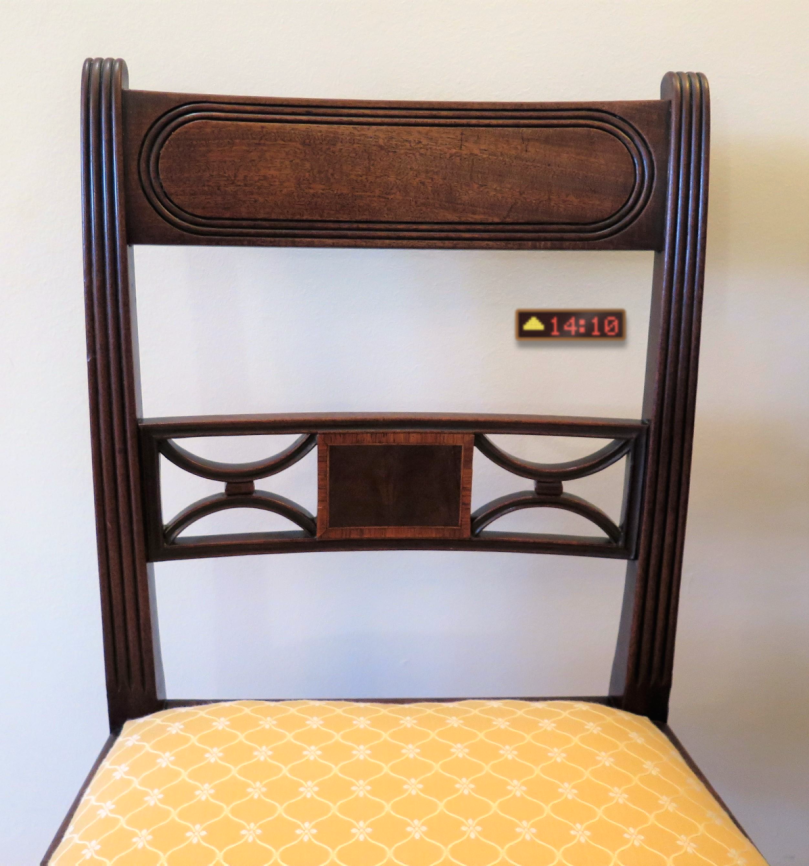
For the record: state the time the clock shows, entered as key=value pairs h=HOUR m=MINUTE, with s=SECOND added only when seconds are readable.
h=14 m=10
